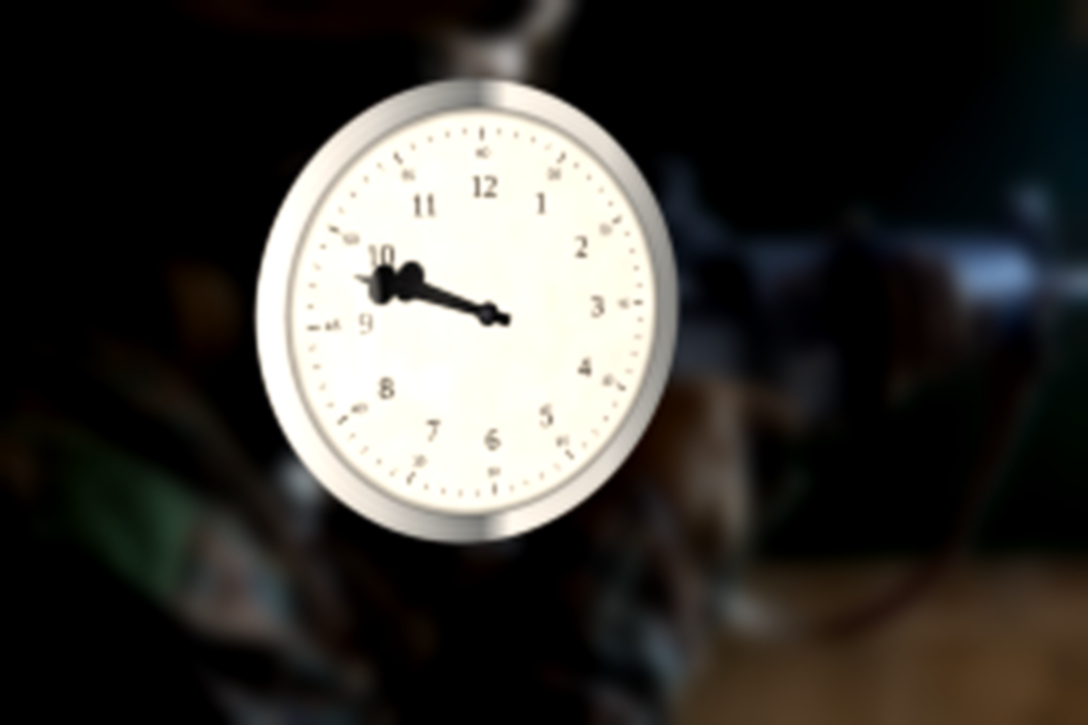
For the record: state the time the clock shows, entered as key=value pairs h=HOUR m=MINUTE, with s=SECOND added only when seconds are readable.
h=9 m=48
